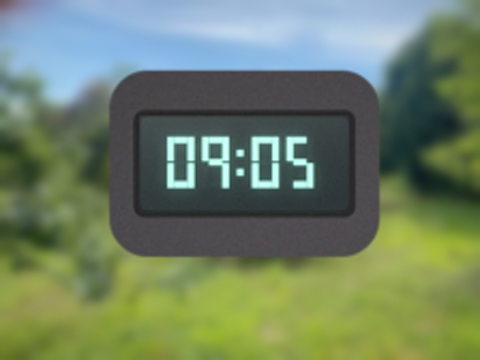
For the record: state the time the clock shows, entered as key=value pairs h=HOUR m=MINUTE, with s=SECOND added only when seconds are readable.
h=9 m=5
